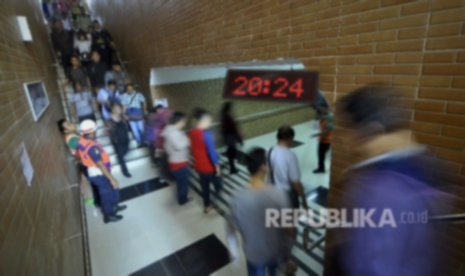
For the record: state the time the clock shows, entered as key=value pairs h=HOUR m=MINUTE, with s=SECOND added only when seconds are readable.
h=20 m=24
